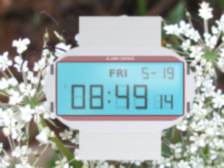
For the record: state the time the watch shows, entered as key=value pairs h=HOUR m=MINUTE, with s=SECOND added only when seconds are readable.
h=8 m=49 s=14
